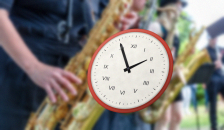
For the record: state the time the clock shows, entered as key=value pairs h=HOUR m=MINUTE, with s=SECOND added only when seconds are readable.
h=1 m=55
